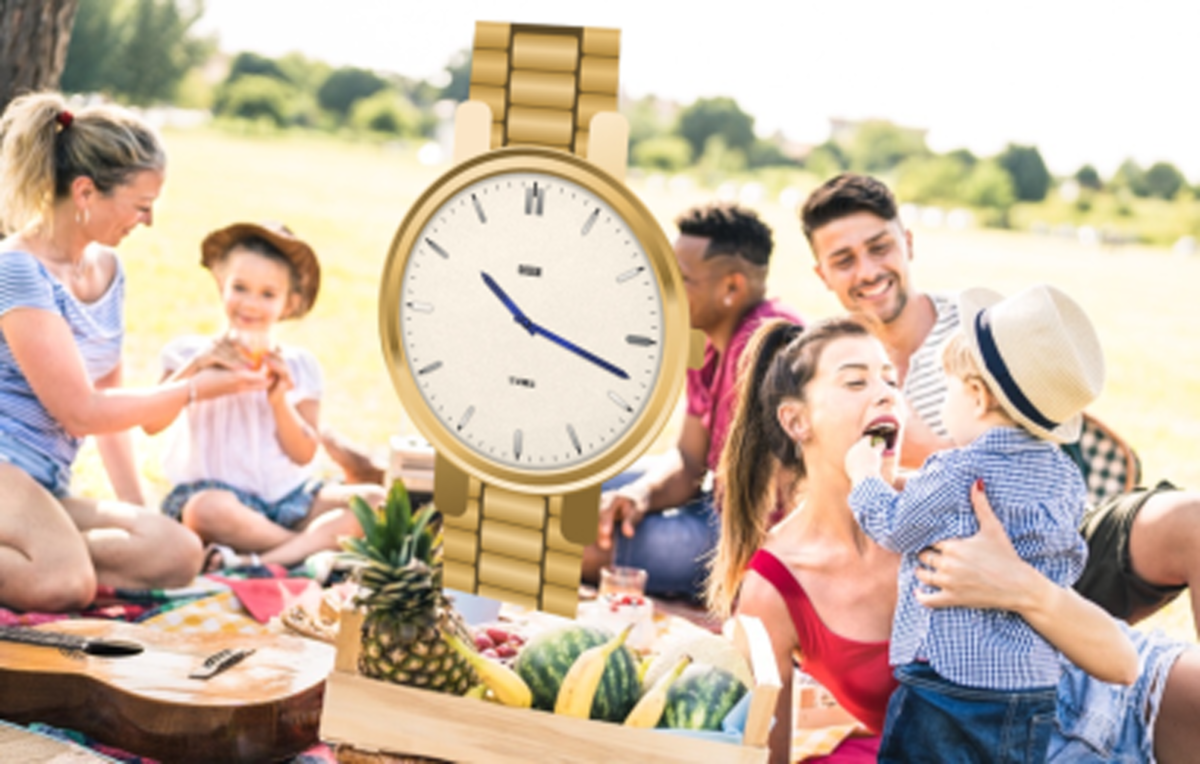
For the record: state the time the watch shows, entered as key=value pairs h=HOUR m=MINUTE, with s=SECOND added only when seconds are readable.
h=10 m=18
